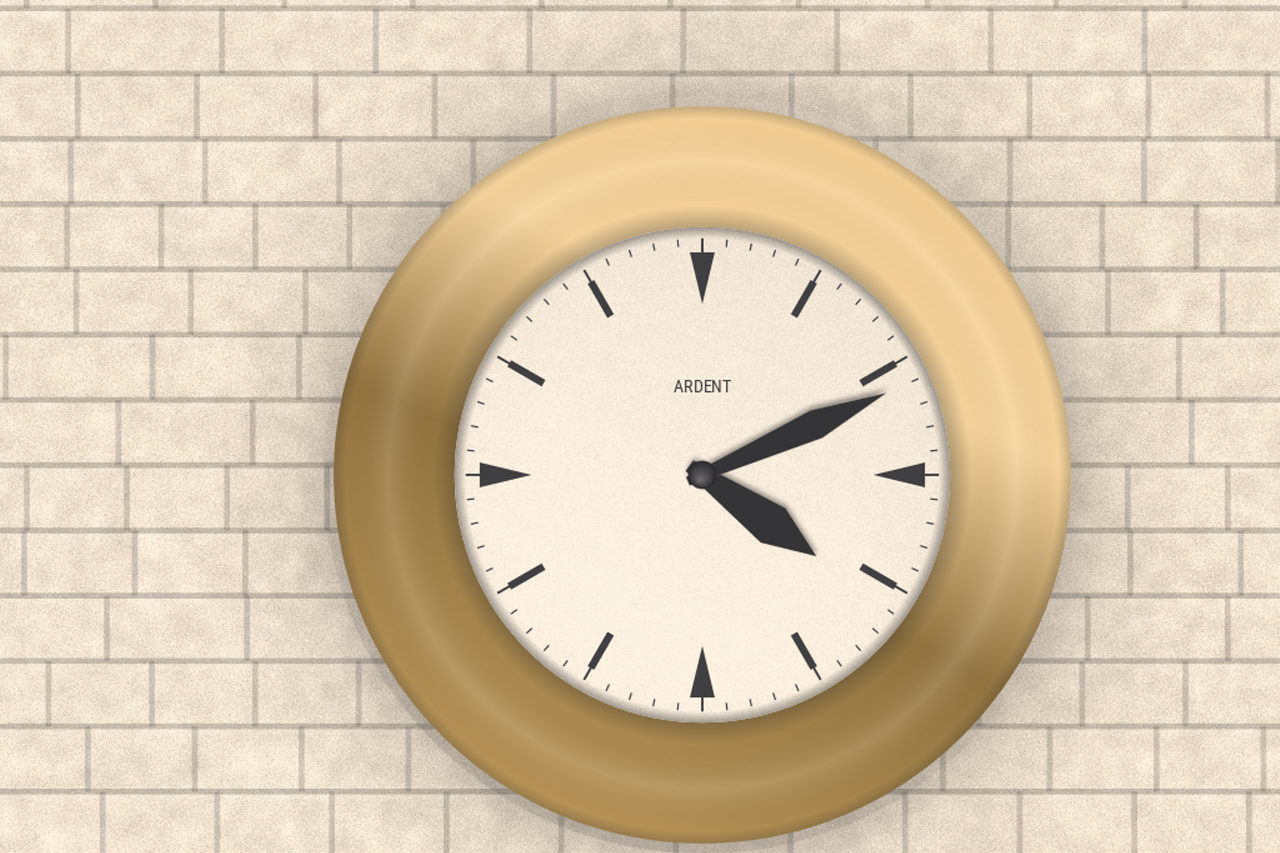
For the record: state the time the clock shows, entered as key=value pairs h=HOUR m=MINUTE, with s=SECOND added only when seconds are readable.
h=4 m=11
